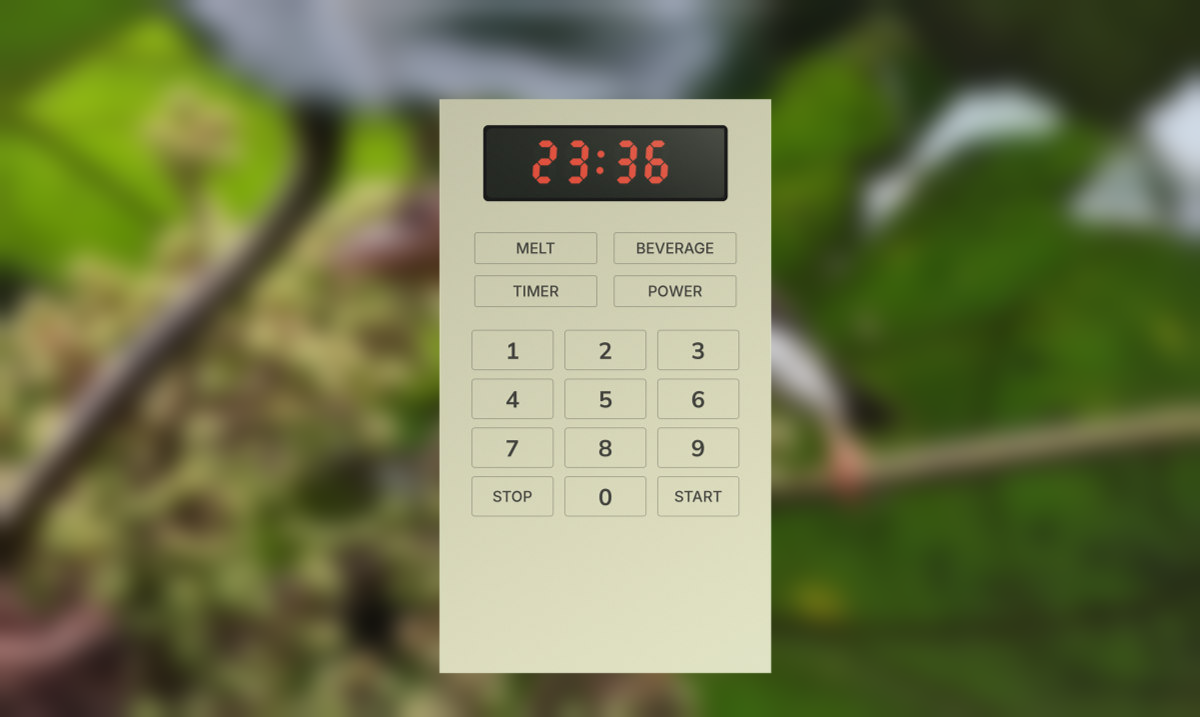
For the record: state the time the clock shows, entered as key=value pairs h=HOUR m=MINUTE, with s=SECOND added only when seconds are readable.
h=23 m=36
